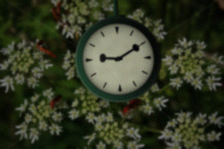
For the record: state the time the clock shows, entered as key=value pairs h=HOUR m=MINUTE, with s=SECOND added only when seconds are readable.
h=9 m=10
